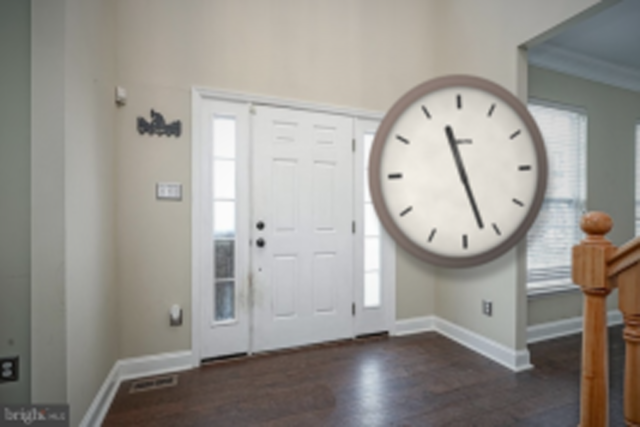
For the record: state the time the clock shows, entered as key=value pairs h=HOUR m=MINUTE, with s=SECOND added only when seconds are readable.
h=11 m=27
